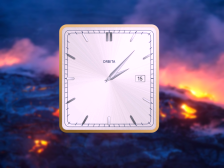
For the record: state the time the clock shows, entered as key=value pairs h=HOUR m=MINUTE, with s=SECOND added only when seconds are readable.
h=2 m=7
